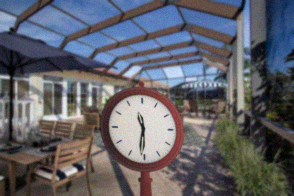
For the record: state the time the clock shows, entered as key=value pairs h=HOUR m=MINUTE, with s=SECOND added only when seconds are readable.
h=11 m=31
